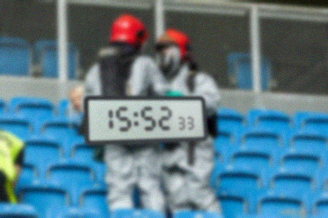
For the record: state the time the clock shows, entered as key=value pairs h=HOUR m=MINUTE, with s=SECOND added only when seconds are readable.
h=15 m=52 s=33
